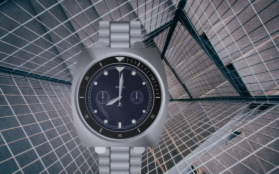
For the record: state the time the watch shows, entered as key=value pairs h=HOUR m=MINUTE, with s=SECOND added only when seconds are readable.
h=8 m=1
